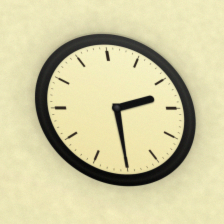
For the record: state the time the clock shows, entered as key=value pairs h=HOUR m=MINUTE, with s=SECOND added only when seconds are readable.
h=2 m=30
